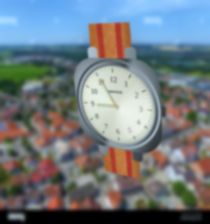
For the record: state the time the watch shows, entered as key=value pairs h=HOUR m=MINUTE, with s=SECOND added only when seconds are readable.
h=8 m=55
